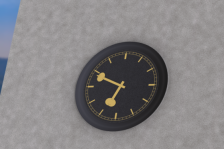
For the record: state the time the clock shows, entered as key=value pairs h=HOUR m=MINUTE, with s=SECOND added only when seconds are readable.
h=6 m=49
